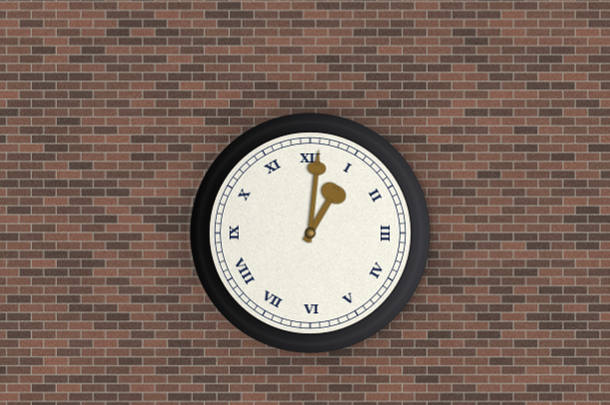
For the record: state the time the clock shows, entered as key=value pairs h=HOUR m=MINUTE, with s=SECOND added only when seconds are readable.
h=1 m=1
